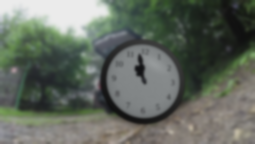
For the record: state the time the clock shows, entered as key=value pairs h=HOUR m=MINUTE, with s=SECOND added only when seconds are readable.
h=10 m=58
